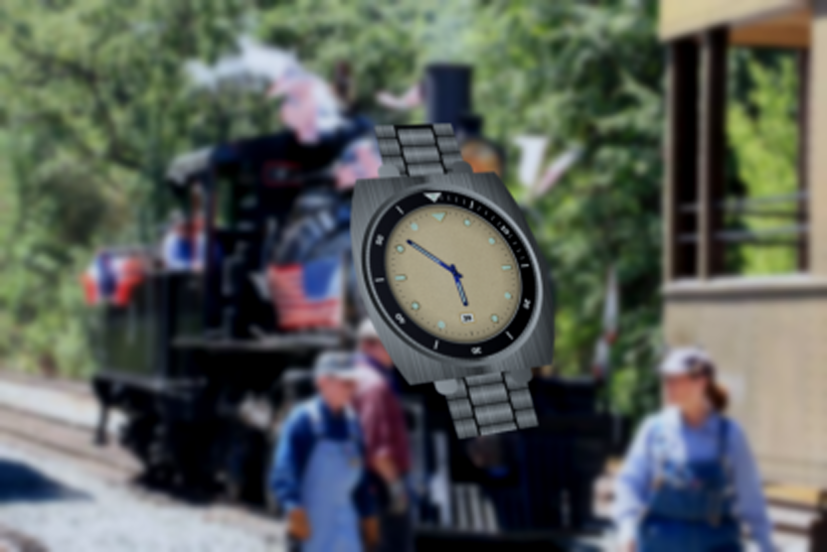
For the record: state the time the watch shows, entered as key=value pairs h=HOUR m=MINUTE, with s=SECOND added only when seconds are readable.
h=5 m=52
